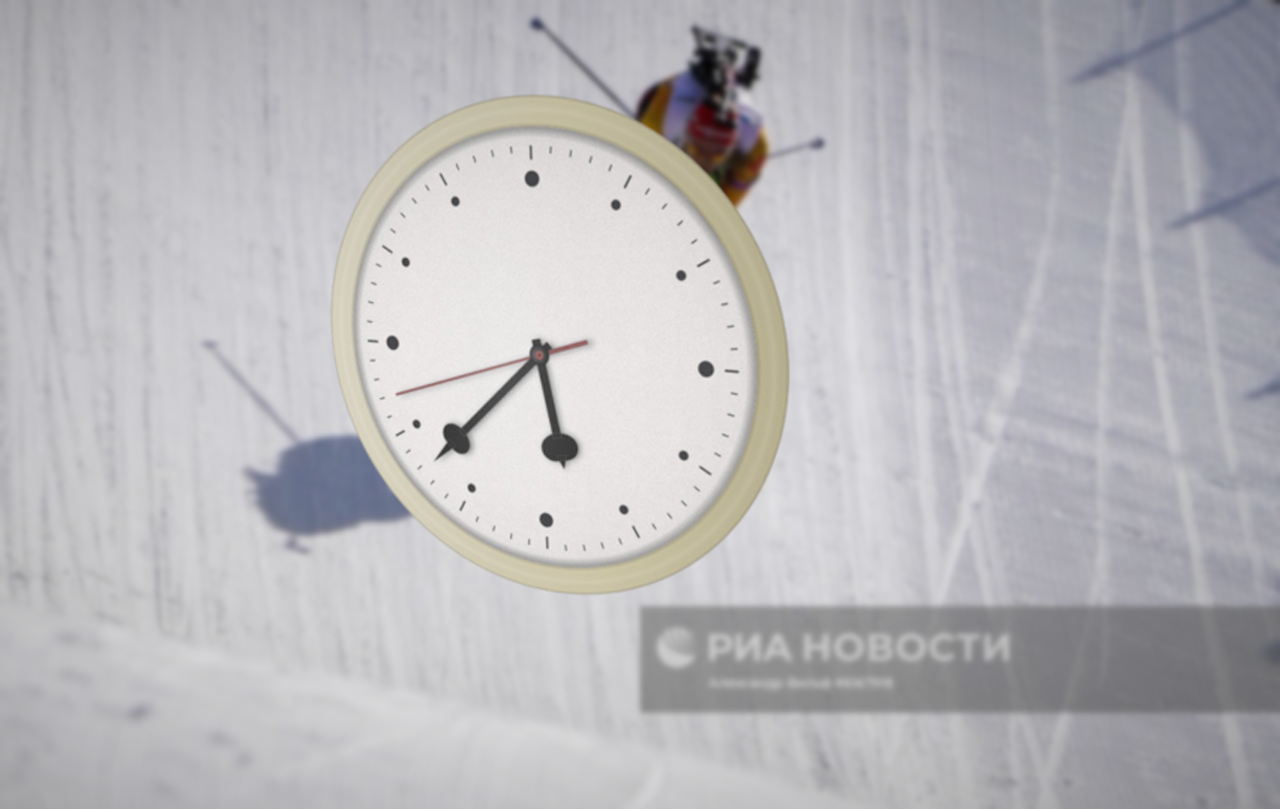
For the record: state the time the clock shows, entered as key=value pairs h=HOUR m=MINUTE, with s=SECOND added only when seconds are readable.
h=5 m=37 s=42
